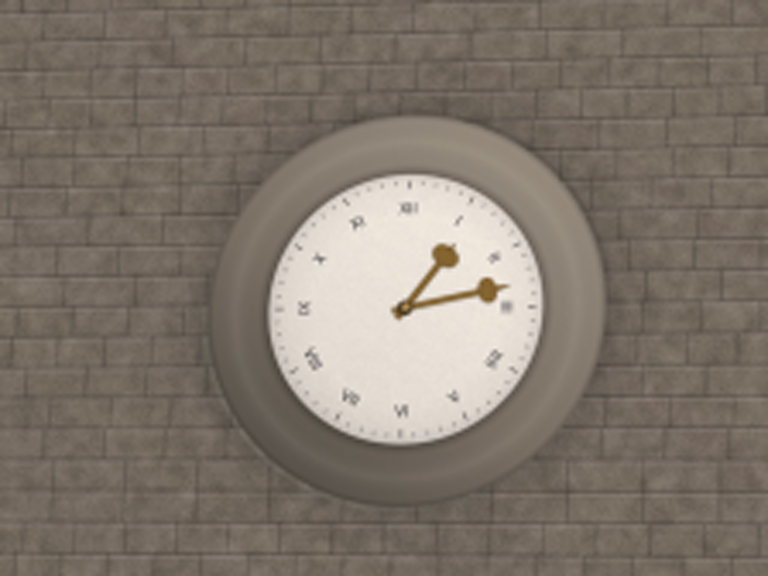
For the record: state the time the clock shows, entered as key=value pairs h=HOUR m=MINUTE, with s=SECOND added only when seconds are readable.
h=1 m=13
